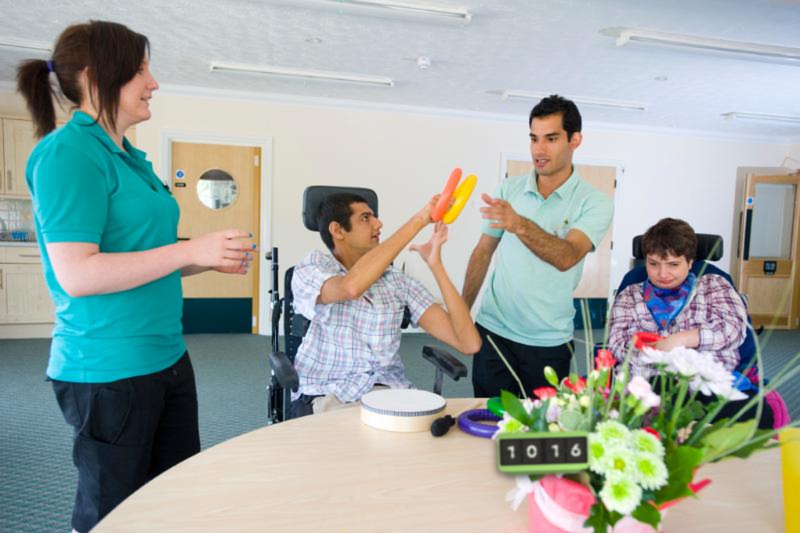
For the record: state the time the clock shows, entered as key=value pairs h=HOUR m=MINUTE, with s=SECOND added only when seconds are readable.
h=10 m=16
